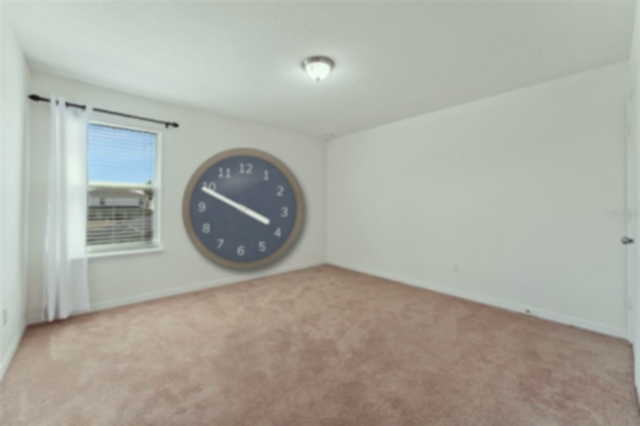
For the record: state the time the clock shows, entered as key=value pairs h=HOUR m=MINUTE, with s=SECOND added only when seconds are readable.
h=3 m=49
